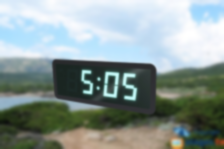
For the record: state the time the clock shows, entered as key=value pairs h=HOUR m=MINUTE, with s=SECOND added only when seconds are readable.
h=5 m=5
